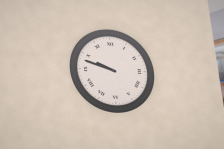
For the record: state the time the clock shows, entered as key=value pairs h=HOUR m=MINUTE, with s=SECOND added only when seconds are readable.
h=9 m=48
